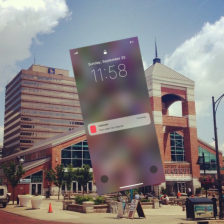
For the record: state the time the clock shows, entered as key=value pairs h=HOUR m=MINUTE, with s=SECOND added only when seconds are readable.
h=11 m=58
